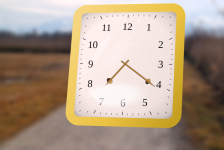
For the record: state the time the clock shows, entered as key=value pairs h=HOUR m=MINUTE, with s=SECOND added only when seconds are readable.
h=7 m=21
